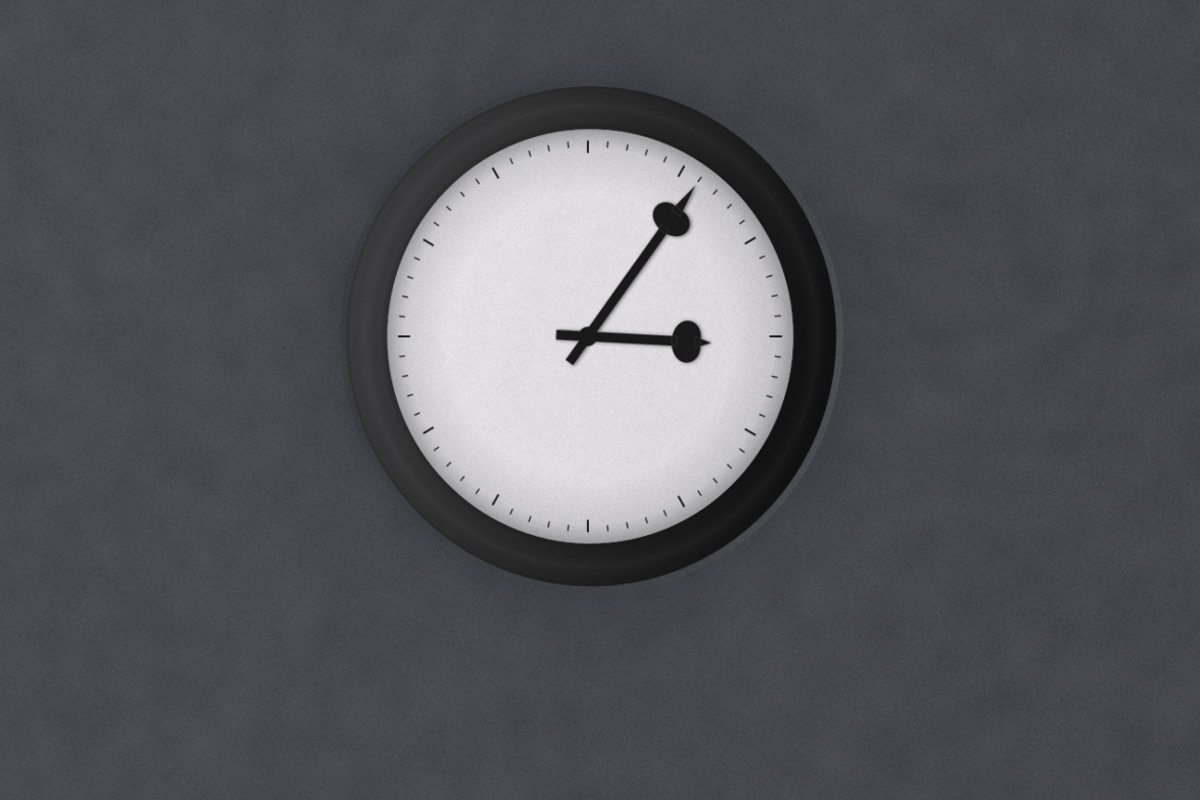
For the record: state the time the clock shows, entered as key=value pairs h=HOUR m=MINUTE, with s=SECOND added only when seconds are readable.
h=3 m=6
